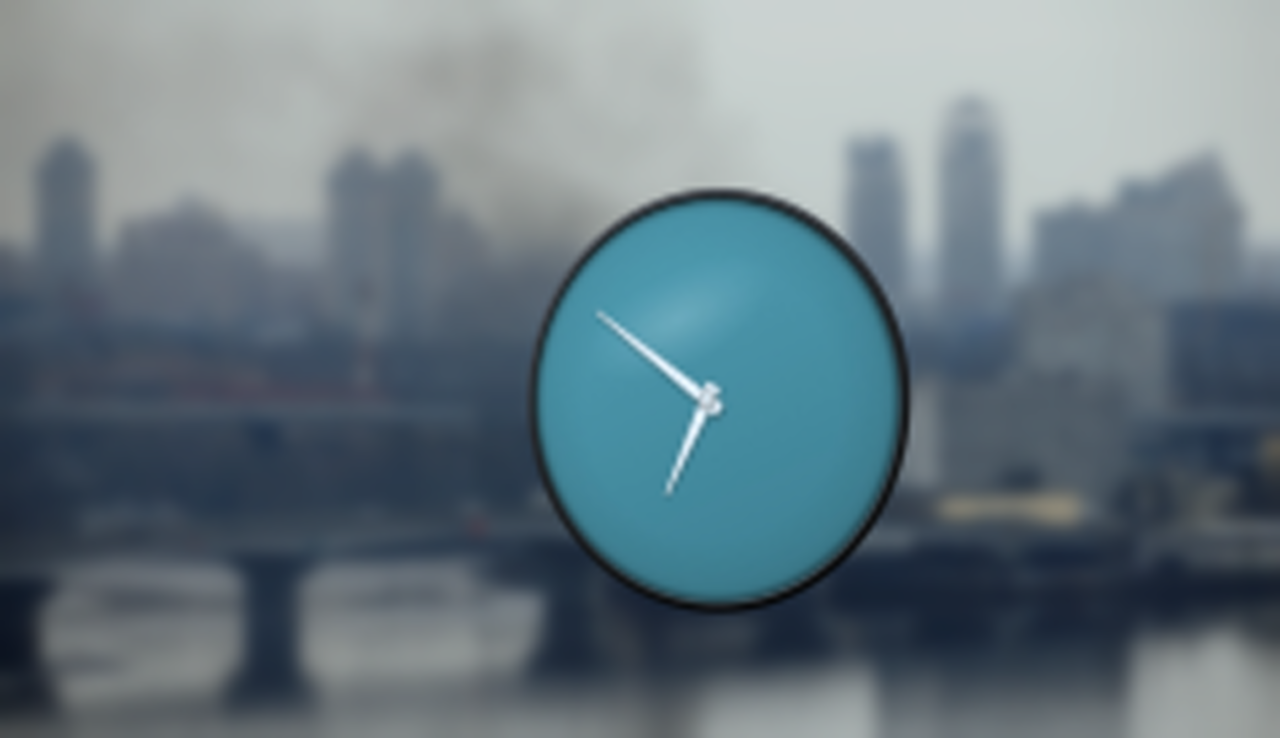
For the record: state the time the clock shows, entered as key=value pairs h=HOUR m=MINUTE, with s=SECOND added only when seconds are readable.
h=6 m=51
